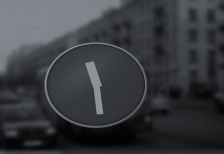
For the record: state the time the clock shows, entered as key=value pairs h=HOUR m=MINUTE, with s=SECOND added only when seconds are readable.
h=11 m=29
